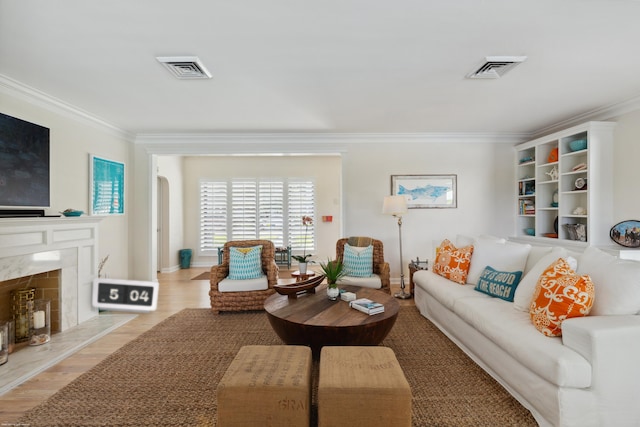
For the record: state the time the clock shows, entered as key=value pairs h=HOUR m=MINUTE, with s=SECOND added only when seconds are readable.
h=5 m=4
